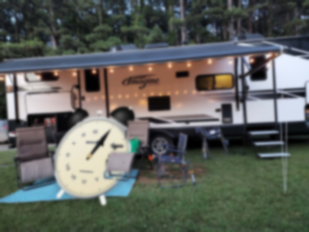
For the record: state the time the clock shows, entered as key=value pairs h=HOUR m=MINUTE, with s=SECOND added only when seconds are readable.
h=1 m=5
